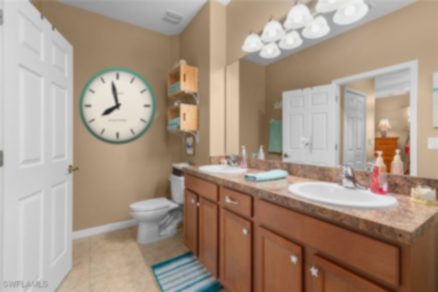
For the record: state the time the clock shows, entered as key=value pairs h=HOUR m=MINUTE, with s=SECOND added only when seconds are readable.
h=7 m=58
